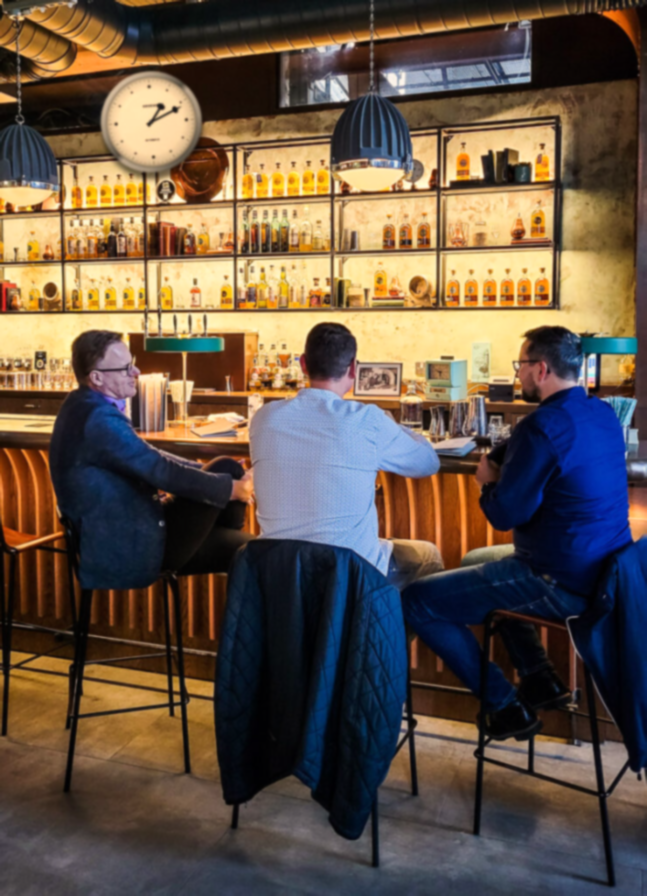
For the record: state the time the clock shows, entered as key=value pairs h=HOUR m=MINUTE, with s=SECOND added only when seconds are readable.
h=1 m=11
